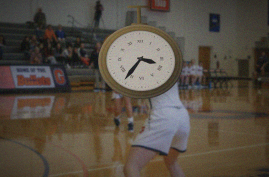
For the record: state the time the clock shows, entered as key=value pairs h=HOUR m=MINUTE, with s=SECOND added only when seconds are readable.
h=3 m=36
